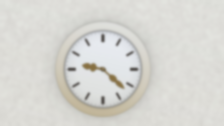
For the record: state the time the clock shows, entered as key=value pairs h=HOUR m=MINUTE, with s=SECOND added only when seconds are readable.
h=9 m=22
